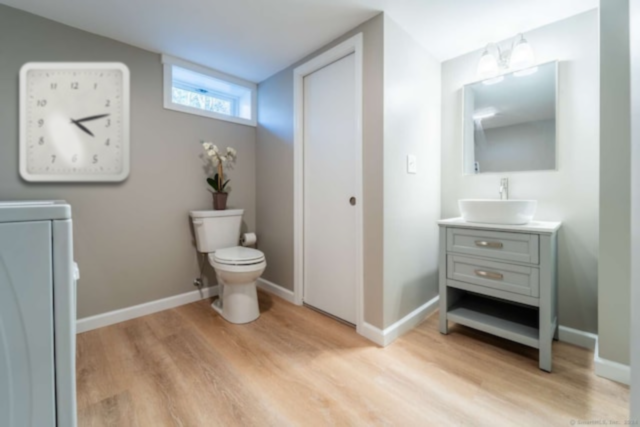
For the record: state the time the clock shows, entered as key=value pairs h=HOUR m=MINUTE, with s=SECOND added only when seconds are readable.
h=4 m=13
